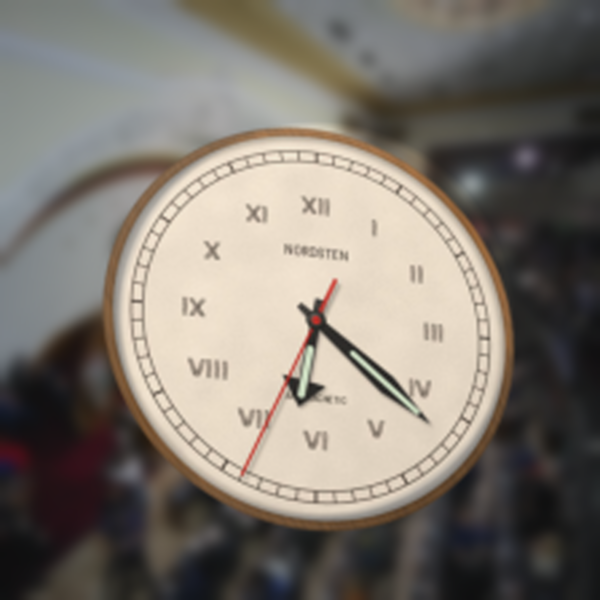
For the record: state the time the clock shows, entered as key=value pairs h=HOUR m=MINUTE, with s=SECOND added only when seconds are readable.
h=6 m=21 s=34
